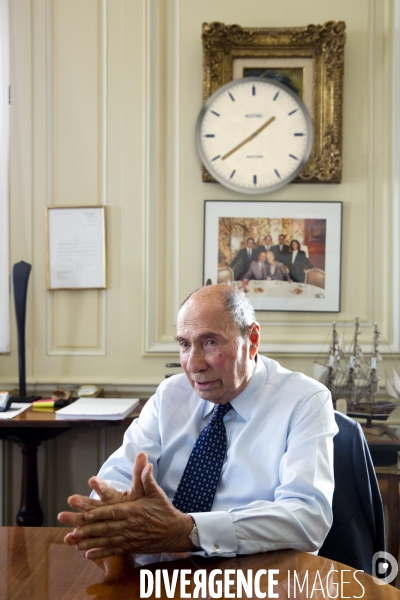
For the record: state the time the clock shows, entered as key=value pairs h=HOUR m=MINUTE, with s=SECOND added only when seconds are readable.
h=1 m=39
